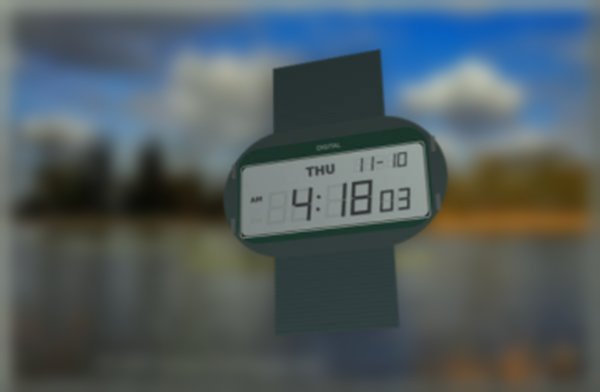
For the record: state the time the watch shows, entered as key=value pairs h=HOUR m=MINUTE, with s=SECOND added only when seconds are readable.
h=4 m=18 s=3
